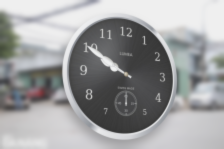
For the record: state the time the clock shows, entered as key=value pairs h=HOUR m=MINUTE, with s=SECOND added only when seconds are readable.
h=9 m=50
